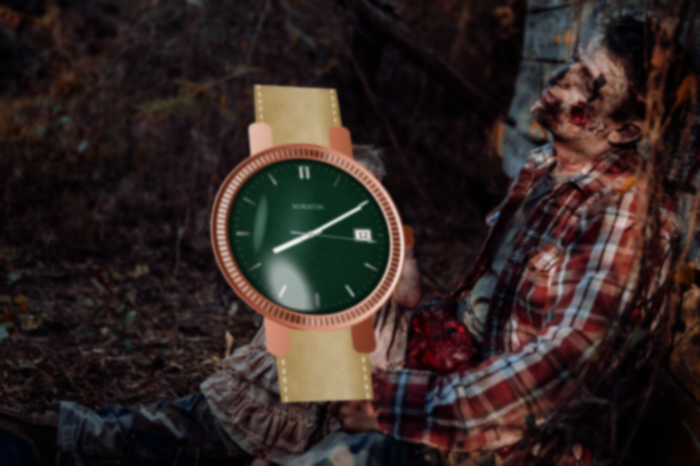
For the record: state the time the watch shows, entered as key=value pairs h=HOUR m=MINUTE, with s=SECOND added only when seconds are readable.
h=8 m=10 s=16
